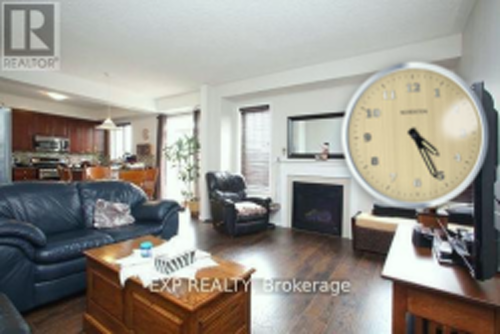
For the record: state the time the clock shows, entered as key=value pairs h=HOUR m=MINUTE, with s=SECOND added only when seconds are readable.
h=4 m=26
